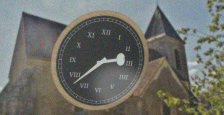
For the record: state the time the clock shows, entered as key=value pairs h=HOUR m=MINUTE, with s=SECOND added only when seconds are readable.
h=2 m=38
